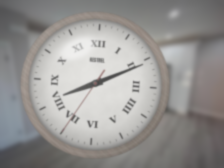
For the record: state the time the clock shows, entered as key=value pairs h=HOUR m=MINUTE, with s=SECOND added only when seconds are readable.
h=8 m=10 s=35
